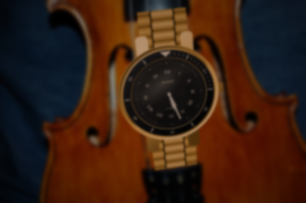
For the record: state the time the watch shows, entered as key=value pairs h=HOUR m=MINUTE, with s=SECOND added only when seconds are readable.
h=5 m=27
